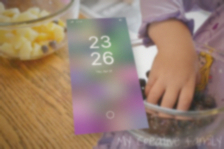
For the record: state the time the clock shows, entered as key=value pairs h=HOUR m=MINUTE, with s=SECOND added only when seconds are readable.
h=23 m=26
